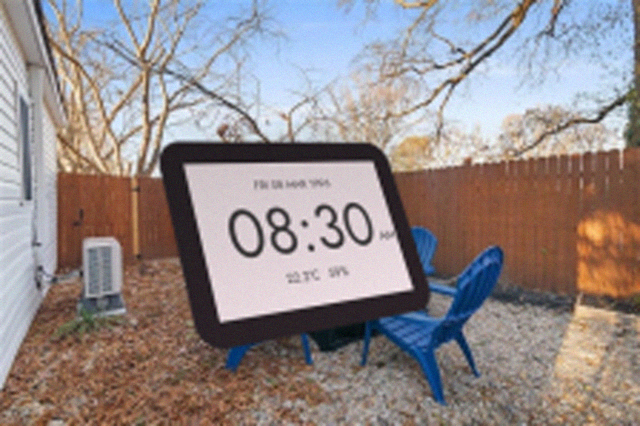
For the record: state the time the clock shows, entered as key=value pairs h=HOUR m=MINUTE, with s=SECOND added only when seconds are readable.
h=8 m=30
